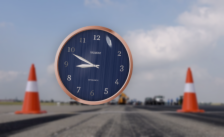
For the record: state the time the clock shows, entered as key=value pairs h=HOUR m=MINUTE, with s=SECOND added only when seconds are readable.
h=8 m=49
